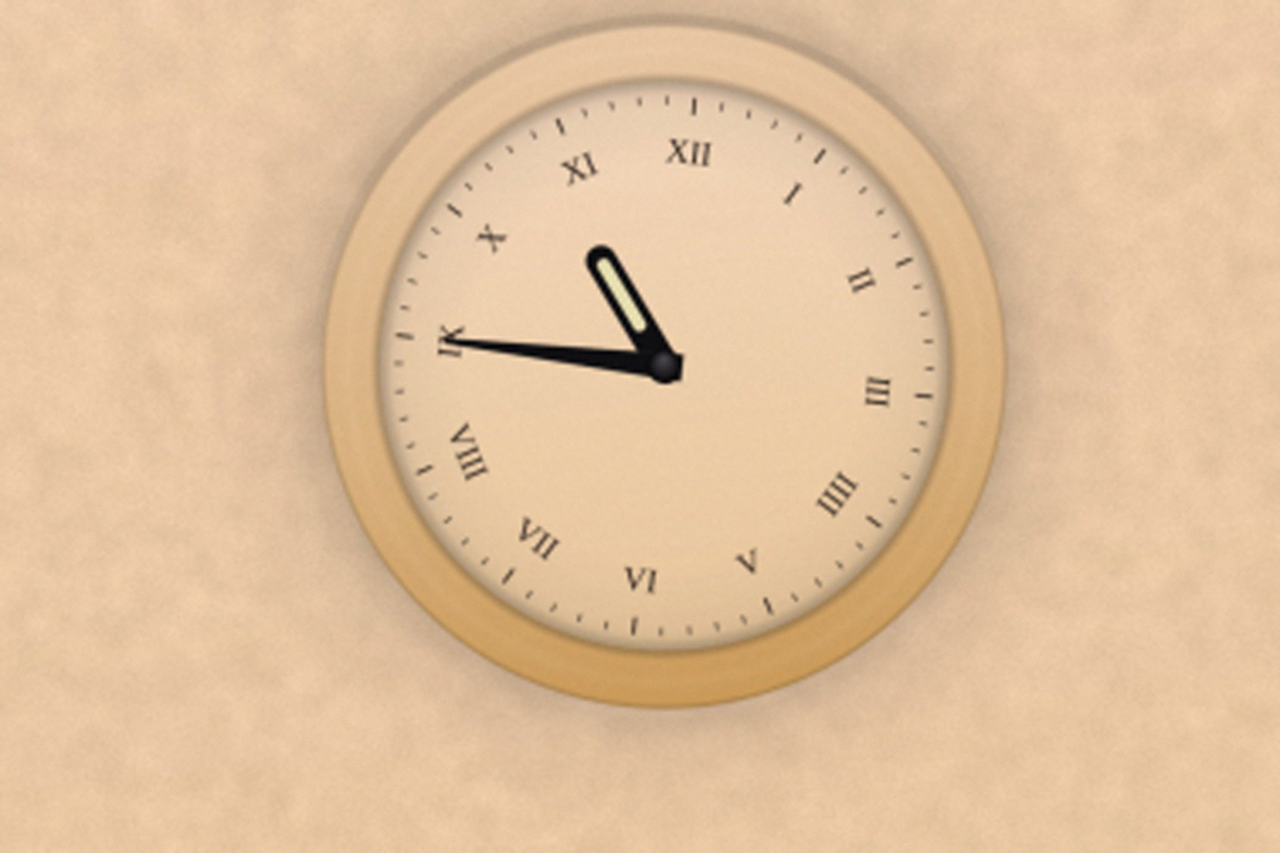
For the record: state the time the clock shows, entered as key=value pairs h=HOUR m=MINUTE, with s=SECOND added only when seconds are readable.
h=10 m=45
